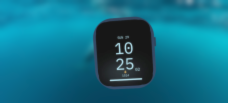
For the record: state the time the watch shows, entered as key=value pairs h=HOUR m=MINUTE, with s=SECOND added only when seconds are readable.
h=10 m=25
